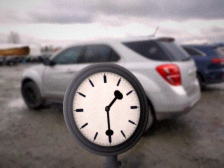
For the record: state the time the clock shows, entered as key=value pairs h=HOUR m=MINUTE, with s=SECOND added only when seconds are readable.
h=1 m=30
